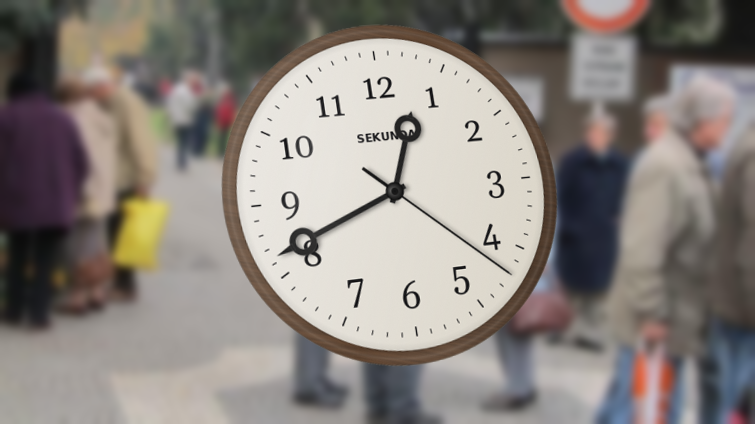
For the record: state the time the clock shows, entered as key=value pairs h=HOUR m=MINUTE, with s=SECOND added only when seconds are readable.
h=12 m=41 s=22
